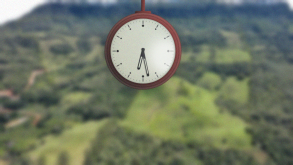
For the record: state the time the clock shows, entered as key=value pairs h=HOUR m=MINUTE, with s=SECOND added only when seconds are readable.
h=6 m=28
